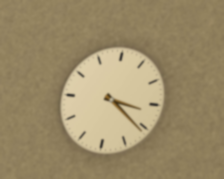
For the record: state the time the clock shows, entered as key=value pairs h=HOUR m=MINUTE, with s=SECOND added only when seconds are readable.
h=3 m=21
